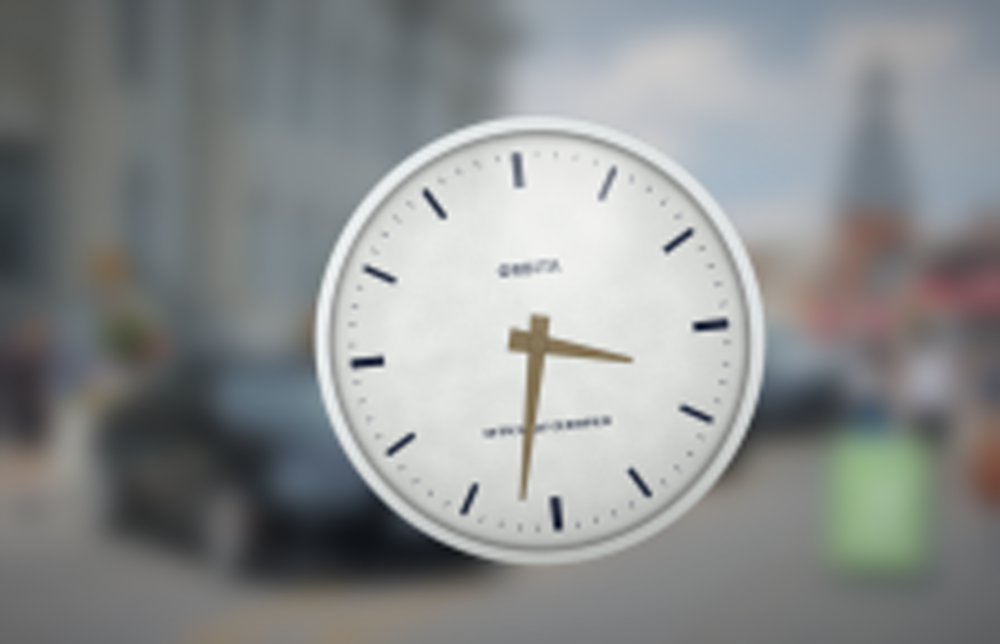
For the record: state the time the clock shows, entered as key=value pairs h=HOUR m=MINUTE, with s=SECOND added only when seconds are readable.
h=3 m=32
